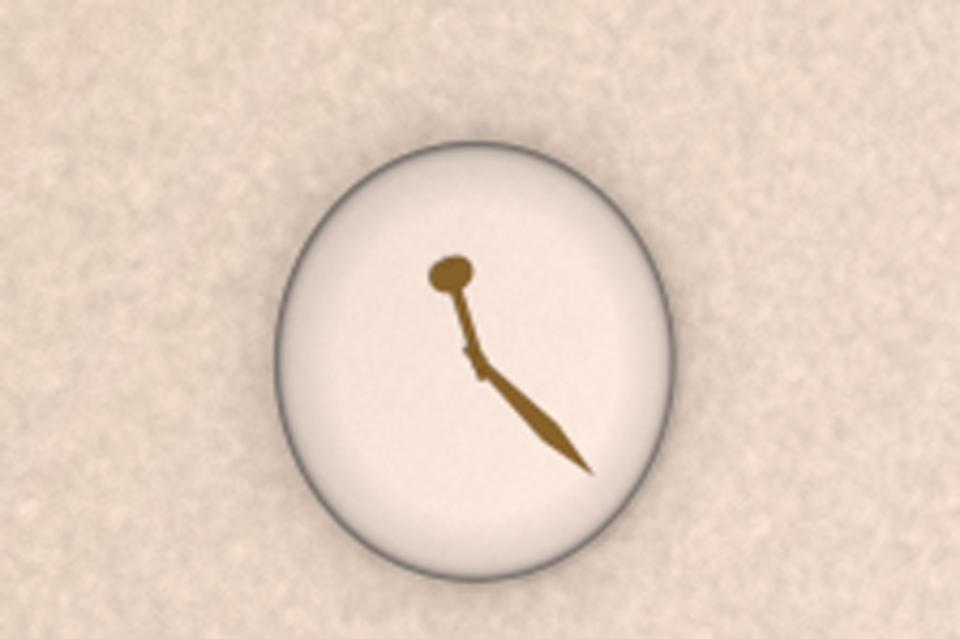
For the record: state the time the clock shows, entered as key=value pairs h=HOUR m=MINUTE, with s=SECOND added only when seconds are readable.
h=11 m=22
